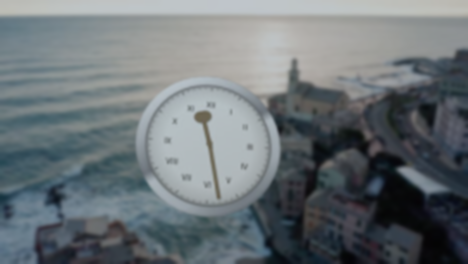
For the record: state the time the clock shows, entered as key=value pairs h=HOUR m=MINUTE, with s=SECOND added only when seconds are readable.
h=11 m=28
